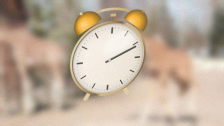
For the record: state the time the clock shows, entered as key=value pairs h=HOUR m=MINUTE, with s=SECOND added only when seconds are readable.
h=2 m=11
